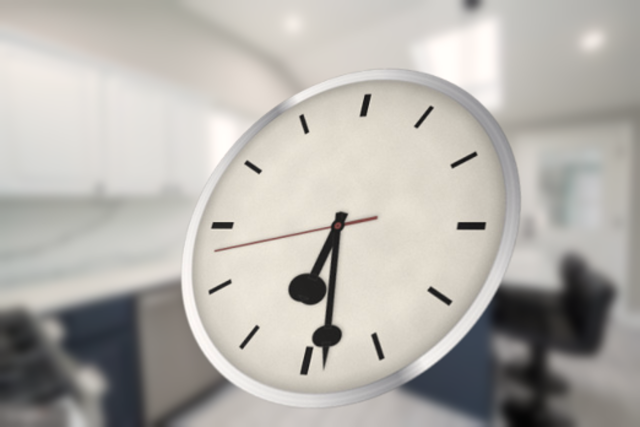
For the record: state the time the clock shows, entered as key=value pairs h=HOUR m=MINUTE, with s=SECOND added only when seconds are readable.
h=6 m=28 s=43
